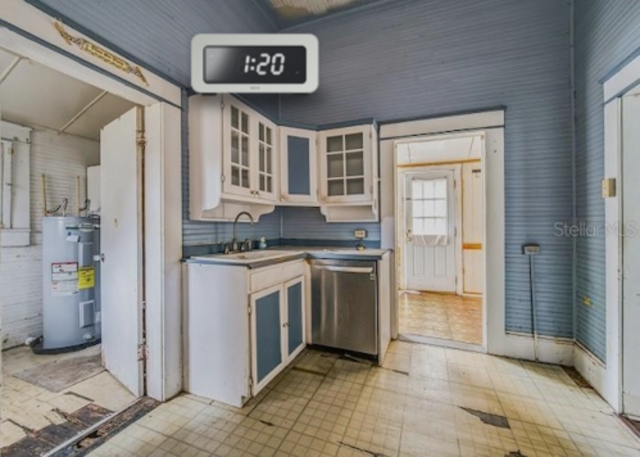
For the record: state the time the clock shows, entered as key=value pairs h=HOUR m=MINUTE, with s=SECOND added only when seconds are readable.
h=1 m=20
